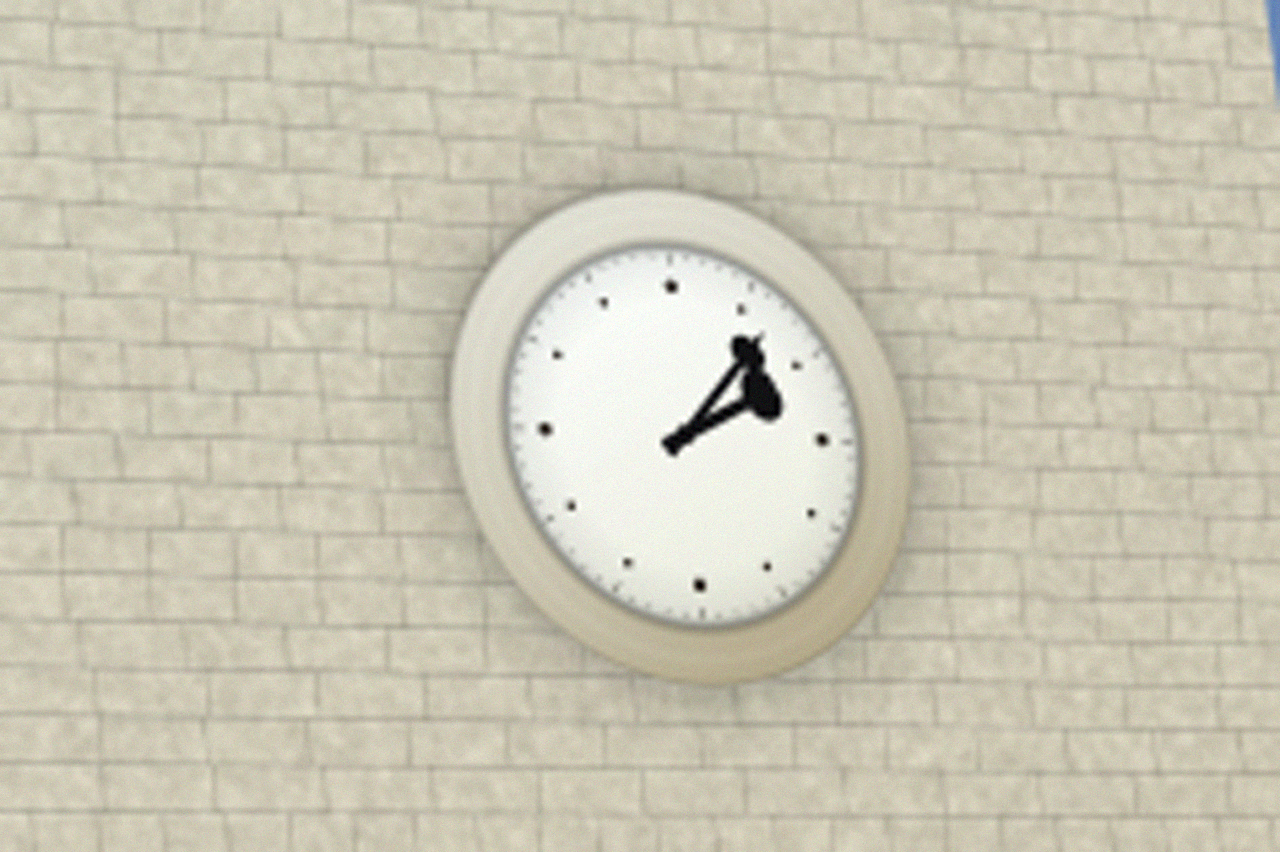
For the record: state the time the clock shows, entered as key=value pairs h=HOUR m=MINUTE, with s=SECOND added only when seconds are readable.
h=2 m=7
